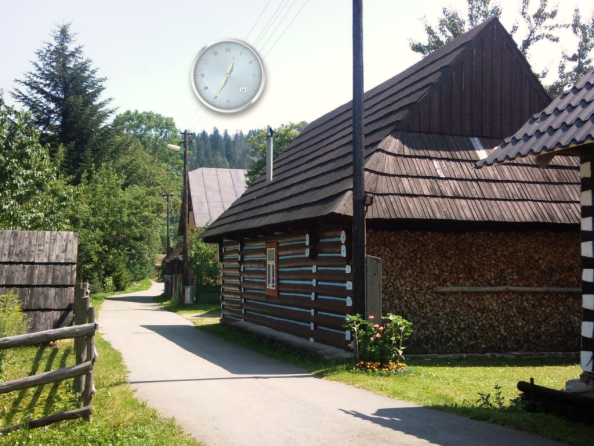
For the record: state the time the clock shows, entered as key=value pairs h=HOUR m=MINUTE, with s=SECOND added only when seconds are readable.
h=12 m=35
